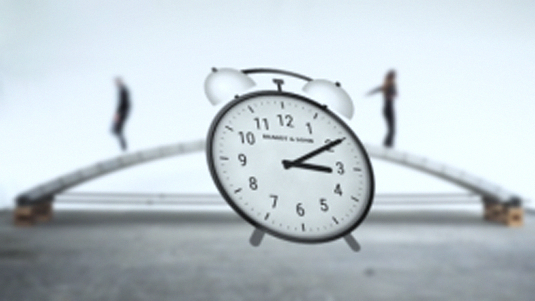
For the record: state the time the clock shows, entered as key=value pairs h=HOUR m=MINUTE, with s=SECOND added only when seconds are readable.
h=3 m=10
